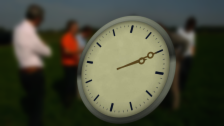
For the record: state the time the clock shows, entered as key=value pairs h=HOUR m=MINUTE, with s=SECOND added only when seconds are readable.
h=2 m=10
